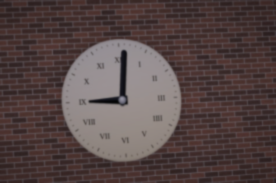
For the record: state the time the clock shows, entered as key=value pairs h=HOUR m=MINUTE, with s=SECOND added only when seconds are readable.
h=9 m=1
